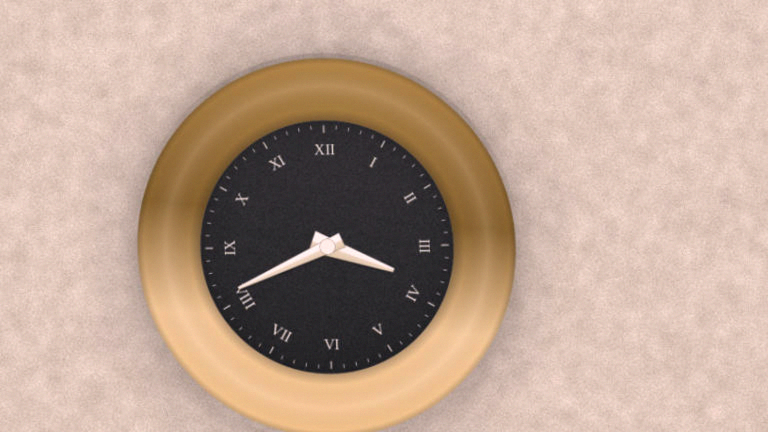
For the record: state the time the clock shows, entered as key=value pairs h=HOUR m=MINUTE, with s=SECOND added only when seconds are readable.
h=3 m=41
